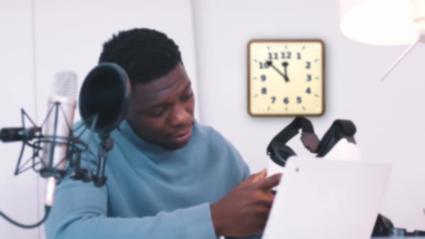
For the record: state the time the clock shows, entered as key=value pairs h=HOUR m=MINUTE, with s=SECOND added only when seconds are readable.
h=11 m=52
